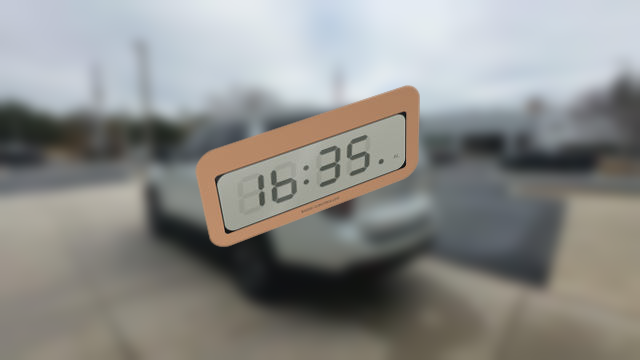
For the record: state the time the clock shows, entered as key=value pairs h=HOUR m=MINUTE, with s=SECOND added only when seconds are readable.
h=16 m=35
